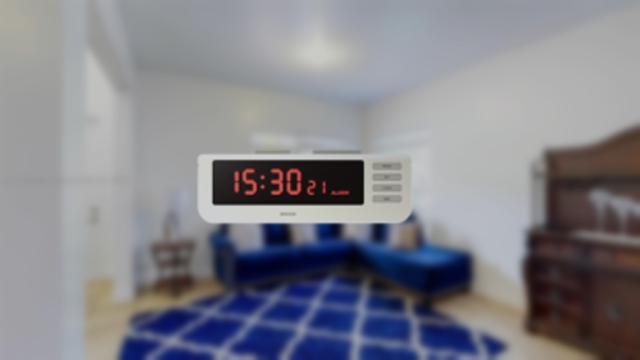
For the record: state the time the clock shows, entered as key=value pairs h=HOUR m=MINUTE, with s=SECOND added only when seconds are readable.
h=15 m=30 s=21
